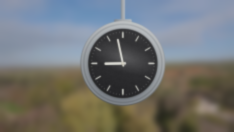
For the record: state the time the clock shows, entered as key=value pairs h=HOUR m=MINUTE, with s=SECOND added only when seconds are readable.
h=8 m=58
